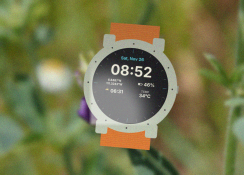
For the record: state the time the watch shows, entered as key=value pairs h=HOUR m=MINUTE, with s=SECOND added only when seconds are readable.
h=8 m=52
